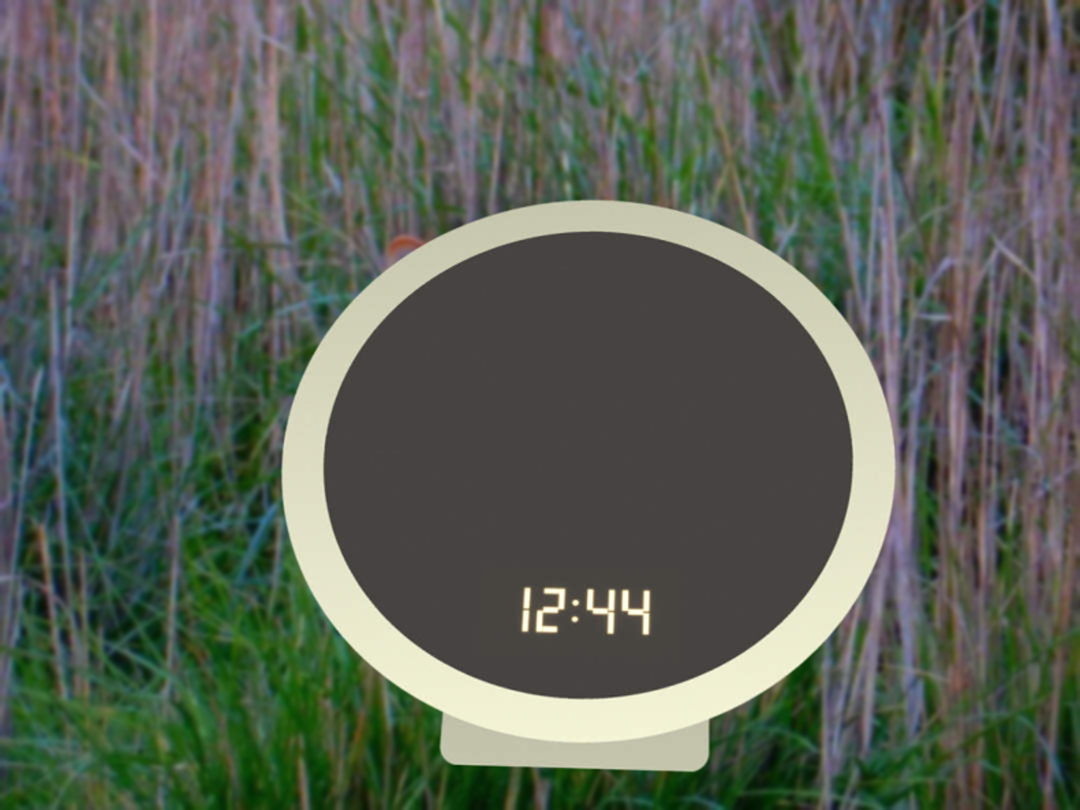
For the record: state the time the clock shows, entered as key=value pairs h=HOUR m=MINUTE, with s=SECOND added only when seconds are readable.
h=12 m=44
